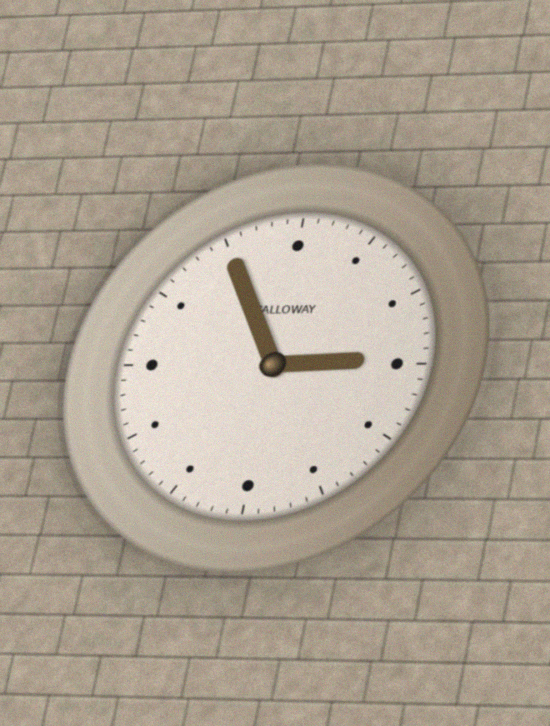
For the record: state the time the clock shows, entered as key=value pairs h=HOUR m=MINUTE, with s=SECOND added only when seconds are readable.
h=2 m=55
